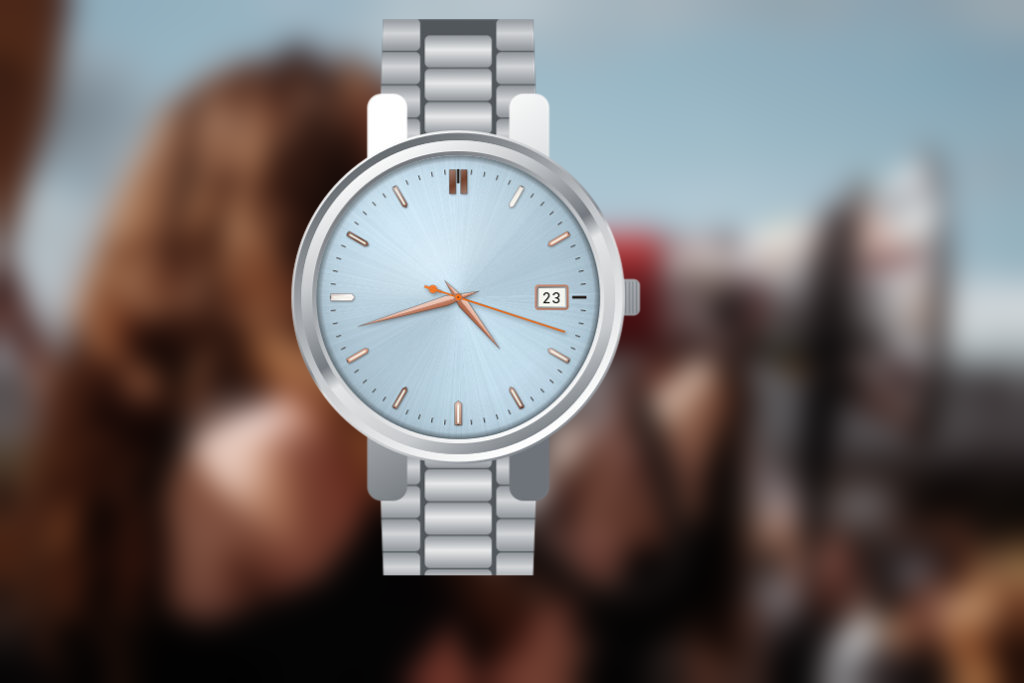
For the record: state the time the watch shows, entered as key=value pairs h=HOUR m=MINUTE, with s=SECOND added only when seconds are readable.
h=4 m=42 s=18
